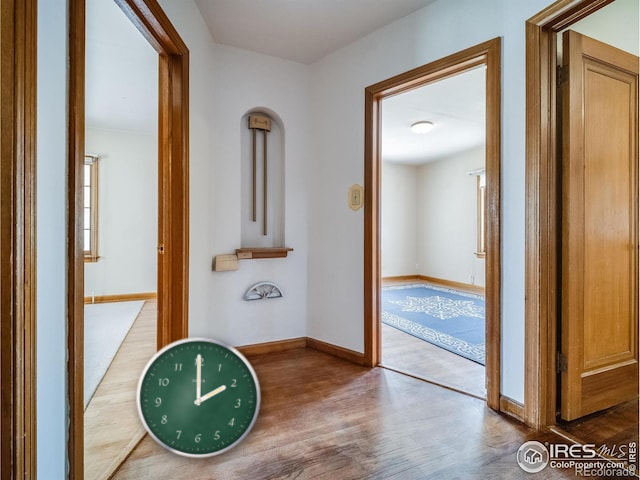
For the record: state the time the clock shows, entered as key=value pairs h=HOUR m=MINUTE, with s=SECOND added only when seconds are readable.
h=2 m=0
